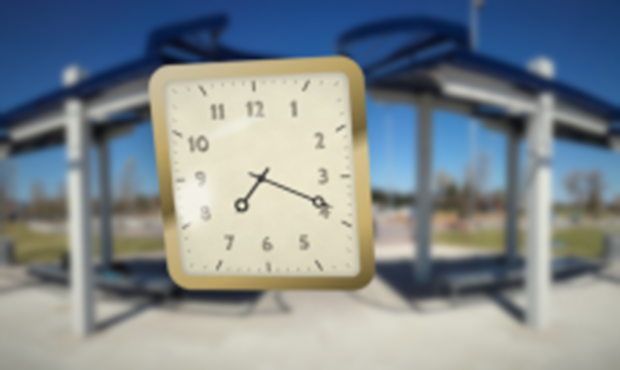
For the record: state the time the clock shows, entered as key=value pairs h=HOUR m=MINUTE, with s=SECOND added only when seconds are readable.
h=7 m=19
